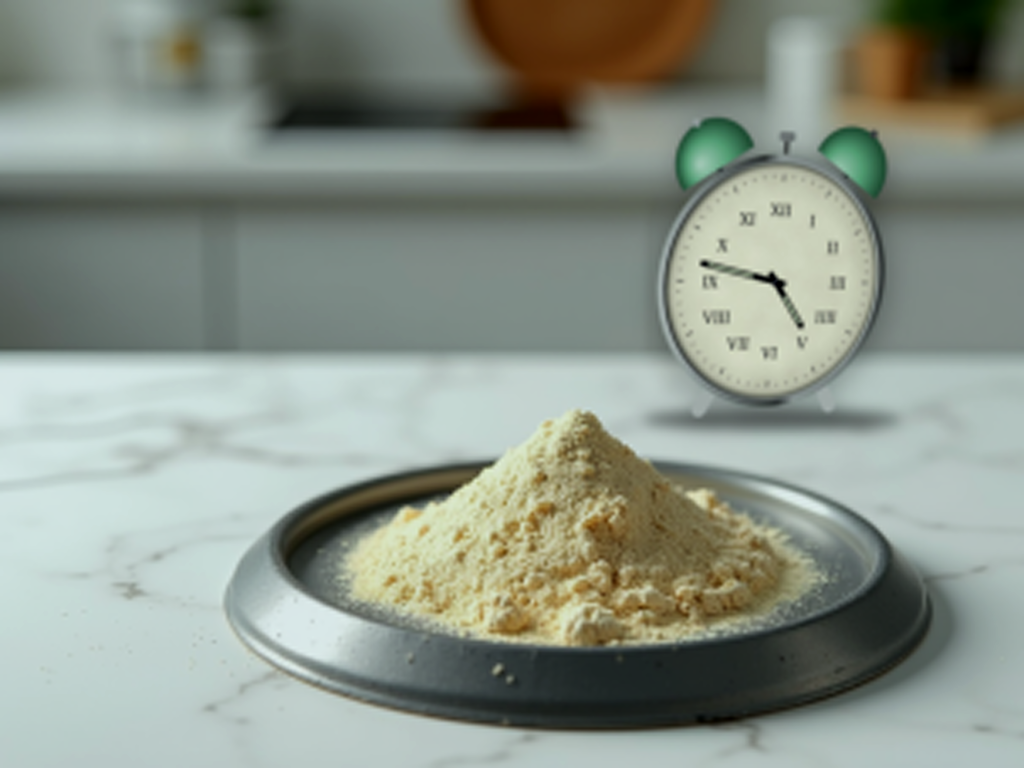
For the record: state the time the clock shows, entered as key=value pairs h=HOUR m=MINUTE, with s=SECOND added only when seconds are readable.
h=4 m=47
